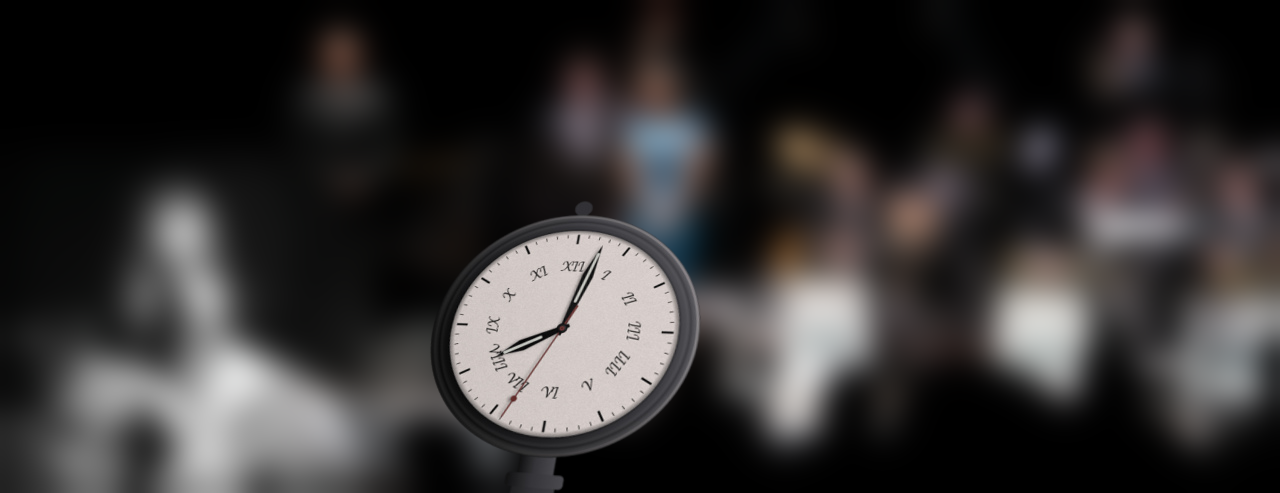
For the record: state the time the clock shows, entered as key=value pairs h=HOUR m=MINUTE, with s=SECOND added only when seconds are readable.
h=8 m=2 s=34
